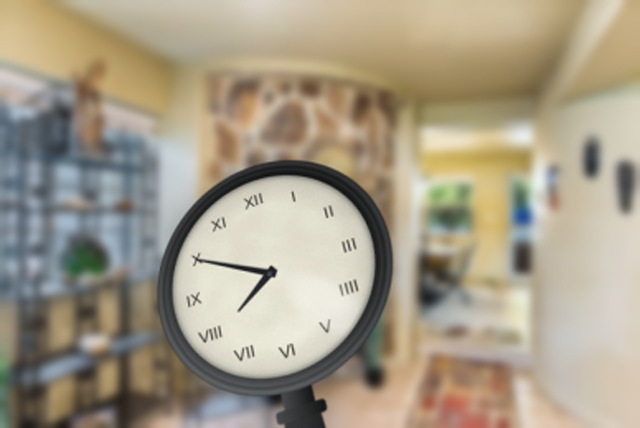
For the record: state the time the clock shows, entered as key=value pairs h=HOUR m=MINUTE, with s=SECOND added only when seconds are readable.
h=7 m=50
